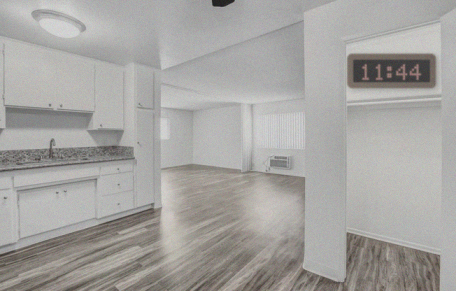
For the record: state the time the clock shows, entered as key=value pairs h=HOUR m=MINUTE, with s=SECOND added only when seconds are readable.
h=11 m=44
